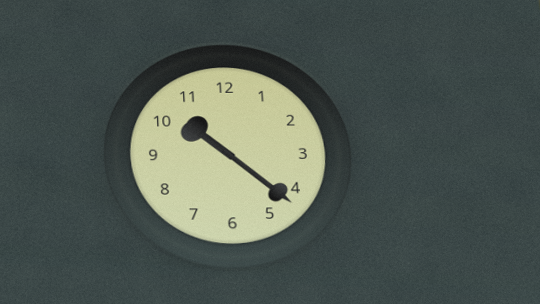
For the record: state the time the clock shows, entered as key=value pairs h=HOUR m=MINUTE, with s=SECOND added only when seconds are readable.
h=10 m=22
